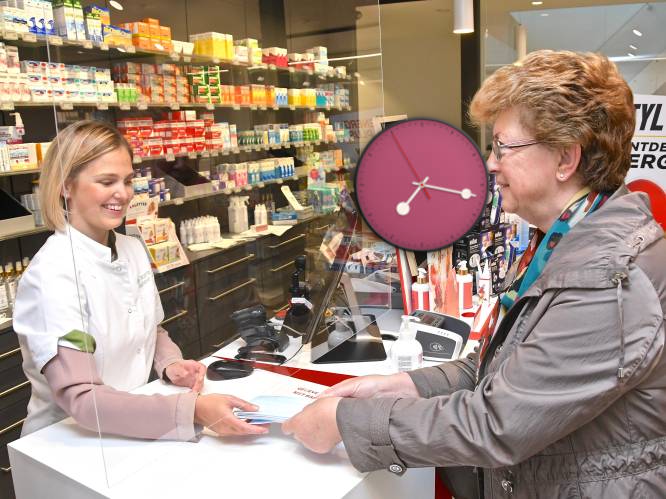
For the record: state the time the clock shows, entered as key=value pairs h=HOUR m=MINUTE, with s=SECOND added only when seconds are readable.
h=7 m=16 s=55
